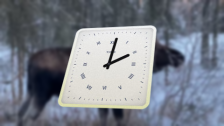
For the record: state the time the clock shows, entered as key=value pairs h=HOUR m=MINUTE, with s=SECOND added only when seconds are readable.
h=2 m=1
